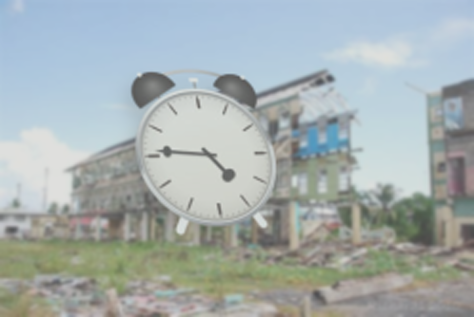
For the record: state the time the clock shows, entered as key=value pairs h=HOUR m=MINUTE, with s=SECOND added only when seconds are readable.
h=4 m=46
